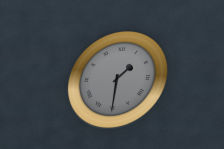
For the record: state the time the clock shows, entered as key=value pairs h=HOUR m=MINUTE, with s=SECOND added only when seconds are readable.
h=1 m=30
